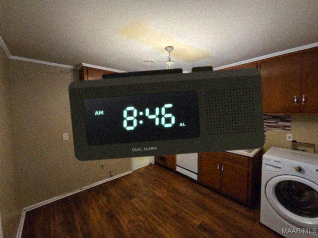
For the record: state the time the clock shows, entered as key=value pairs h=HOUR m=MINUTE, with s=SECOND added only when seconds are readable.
h=8 m=46
